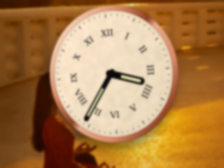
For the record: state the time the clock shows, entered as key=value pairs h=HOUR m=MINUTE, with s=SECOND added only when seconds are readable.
h=3 m=36
